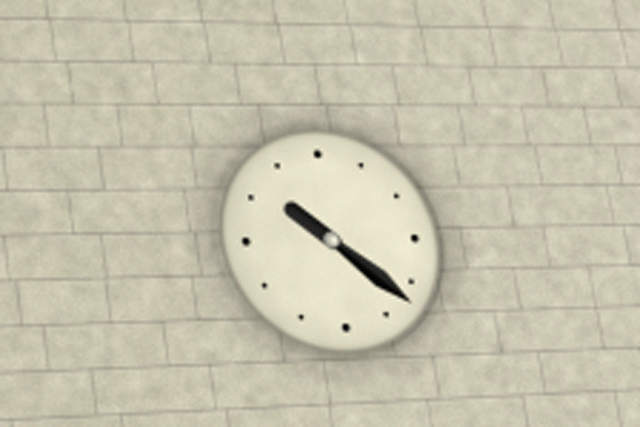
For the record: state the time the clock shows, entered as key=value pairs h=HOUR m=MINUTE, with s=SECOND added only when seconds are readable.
h=10 m=22
